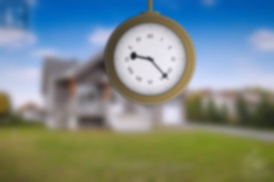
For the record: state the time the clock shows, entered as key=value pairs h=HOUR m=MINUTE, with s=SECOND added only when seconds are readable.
h=9 m=23
